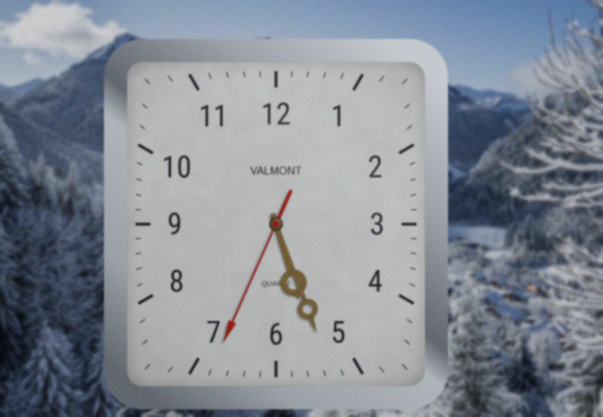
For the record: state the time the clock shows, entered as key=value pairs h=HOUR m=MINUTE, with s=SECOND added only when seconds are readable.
h=5 m=26 s=34
